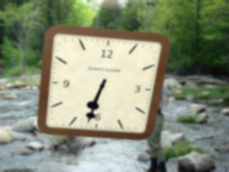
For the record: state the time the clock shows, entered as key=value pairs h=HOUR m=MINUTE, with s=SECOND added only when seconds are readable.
h=6 m=32
